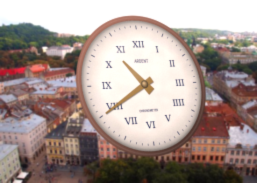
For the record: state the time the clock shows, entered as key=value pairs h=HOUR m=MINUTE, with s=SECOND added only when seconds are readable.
h=10 m=40
